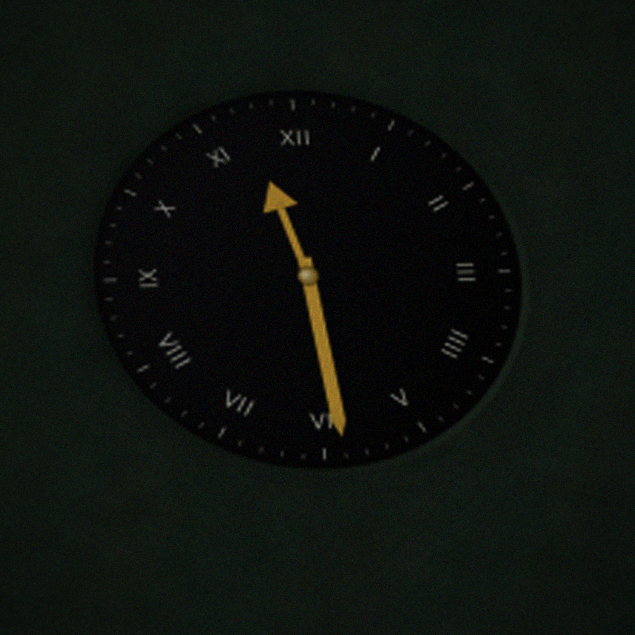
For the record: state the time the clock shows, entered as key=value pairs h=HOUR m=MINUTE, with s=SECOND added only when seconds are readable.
h=11 m=29
